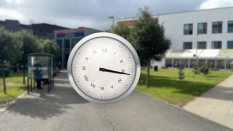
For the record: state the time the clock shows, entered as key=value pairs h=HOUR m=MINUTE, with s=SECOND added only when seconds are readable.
h=3 m=16
